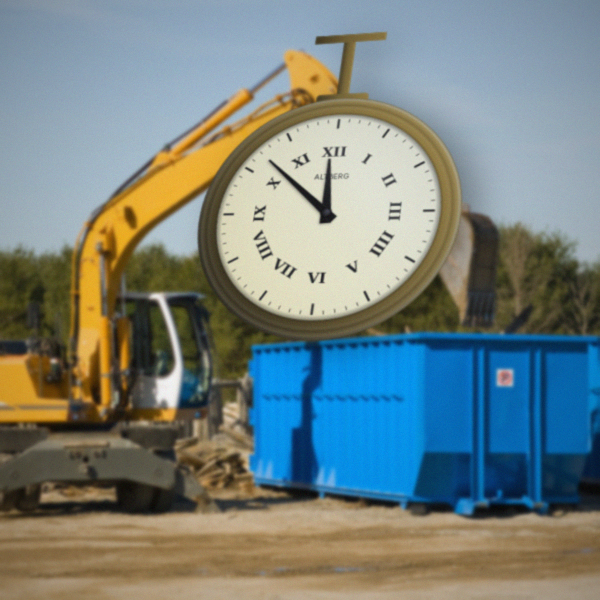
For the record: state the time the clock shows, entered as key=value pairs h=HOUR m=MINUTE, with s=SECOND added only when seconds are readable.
h=11 m=52
